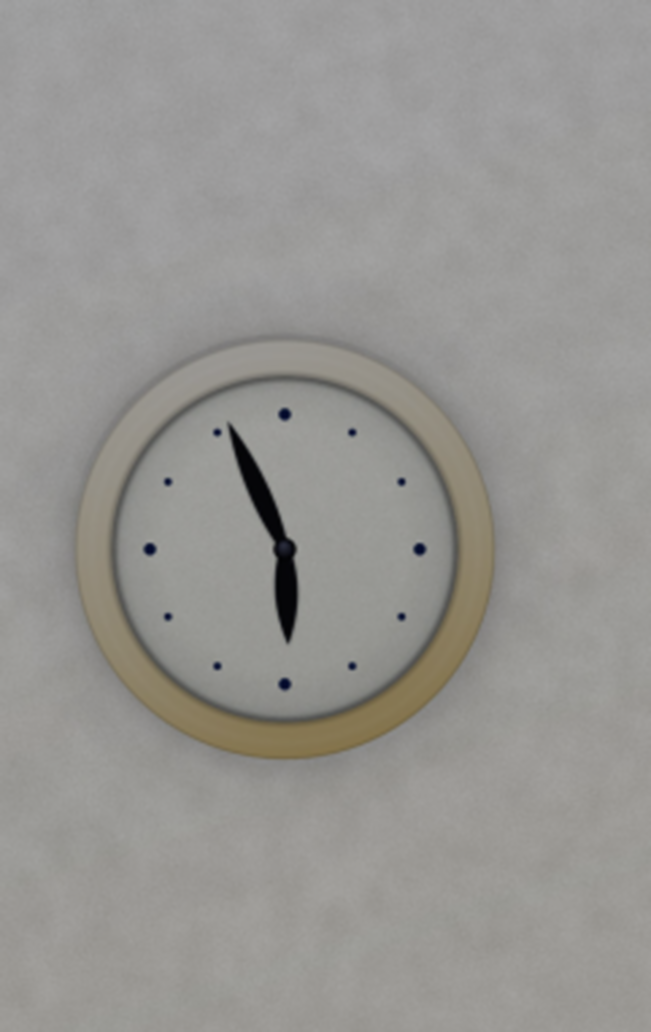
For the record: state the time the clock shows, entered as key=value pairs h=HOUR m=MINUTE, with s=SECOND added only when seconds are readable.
h=5 m=56
